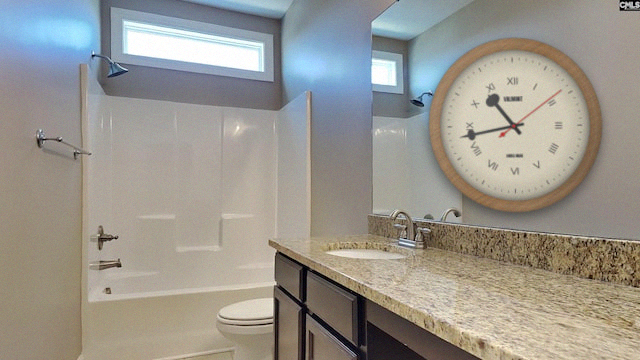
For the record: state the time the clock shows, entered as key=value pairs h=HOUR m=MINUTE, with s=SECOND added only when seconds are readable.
h=10 m=43 s=9
